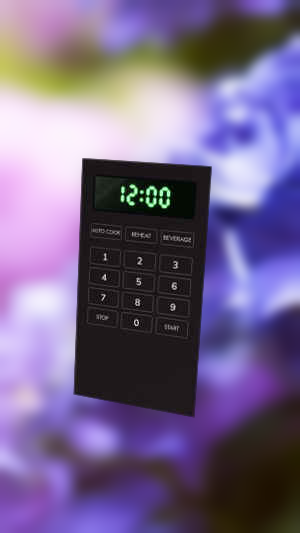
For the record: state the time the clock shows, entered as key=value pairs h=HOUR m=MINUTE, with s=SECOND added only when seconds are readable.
h=12 m=0
